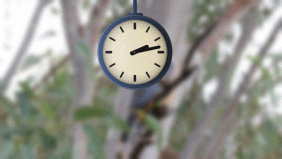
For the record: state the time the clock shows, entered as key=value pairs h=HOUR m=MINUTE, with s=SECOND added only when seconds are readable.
h=2 m=13
